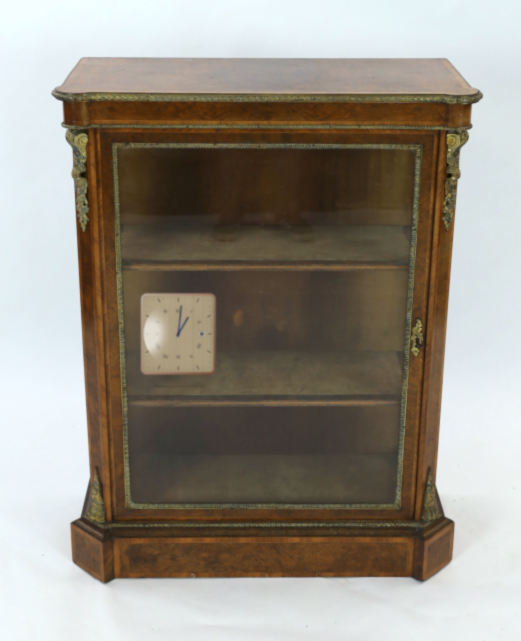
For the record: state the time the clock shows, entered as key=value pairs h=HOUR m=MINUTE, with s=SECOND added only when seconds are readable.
h=1 m=1
